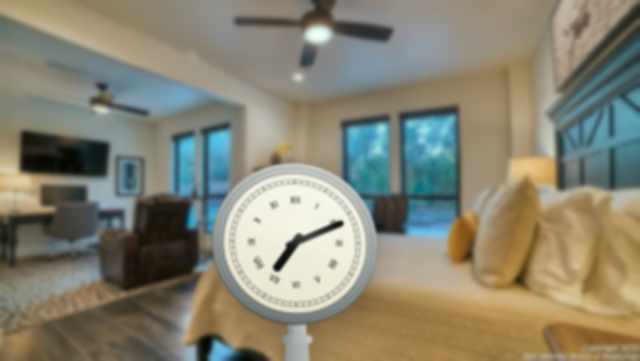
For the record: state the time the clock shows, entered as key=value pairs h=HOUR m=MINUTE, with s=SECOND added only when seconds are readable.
h=7 m=11
